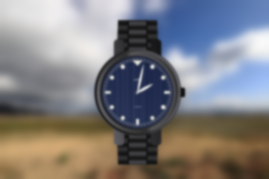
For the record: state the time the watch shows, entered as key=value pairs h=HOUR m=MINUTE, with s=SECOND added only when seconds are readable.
h=2 m=2
